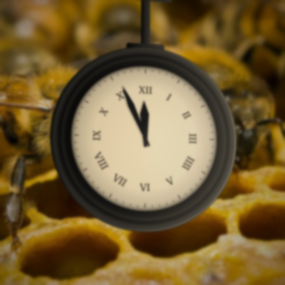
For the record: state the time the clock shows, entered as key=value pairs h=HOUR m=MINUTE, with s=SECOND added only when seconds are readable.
h=11 m=56
